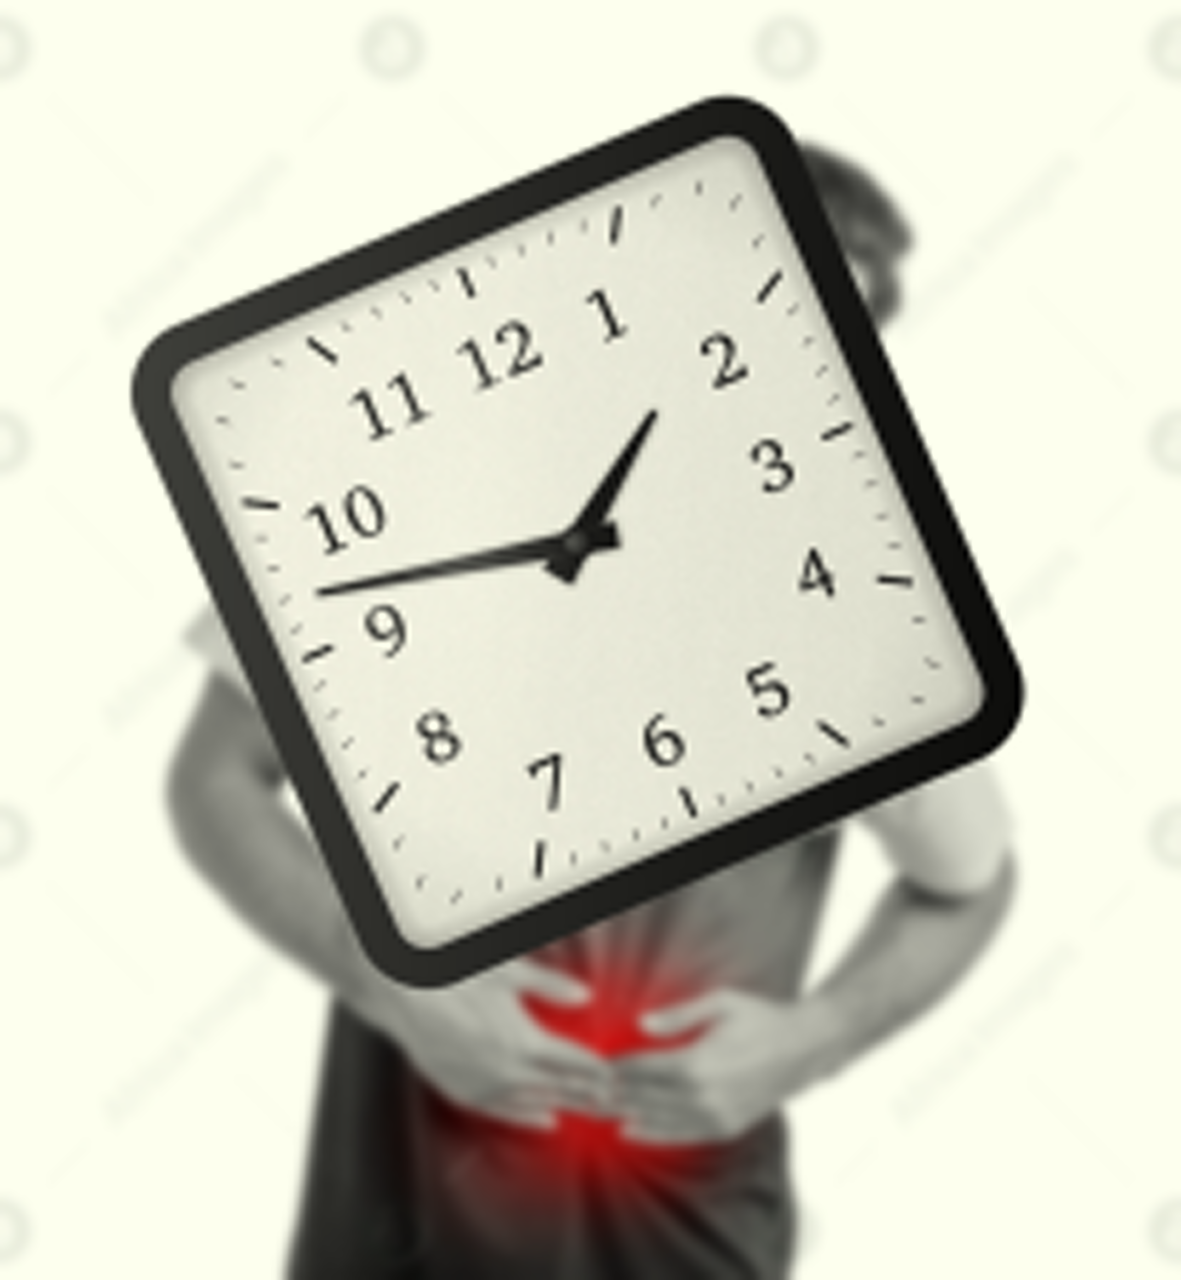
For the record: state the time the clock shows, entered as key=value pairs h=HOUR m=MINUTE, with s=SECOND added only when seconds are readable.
h=1 m=47
